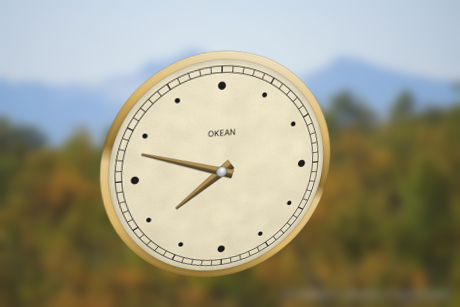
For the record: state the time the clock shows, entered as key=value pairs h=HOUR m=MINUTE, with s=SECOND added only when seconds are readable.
h=7 m=48
